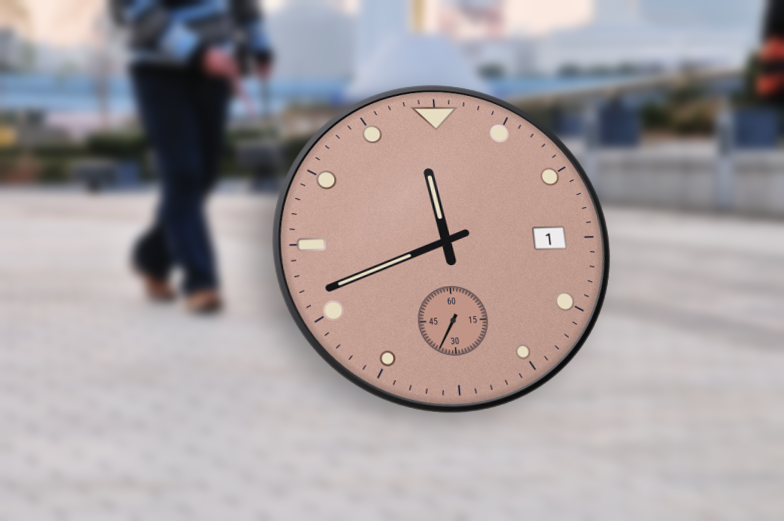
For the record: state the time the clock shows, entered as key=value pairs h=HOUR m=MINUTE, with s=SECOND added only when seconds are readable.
h=11 m=41 s=35
